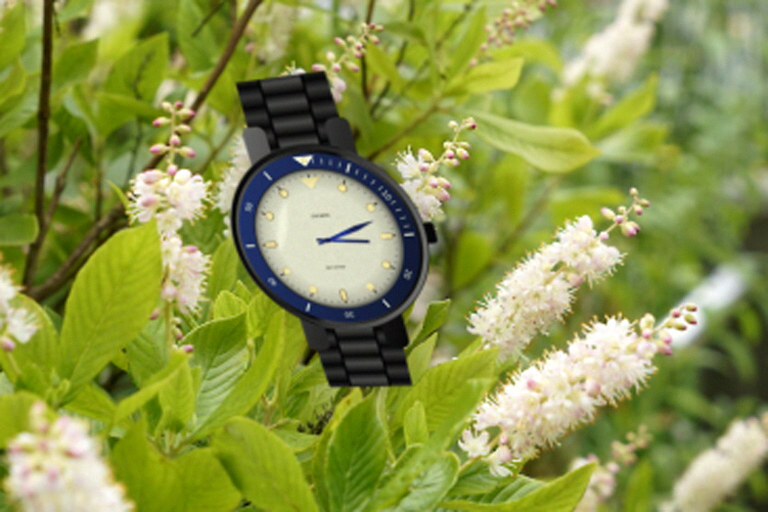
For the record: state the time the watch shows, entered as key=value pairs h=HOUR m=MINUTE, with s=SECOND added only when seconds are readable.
h=3 m=12
